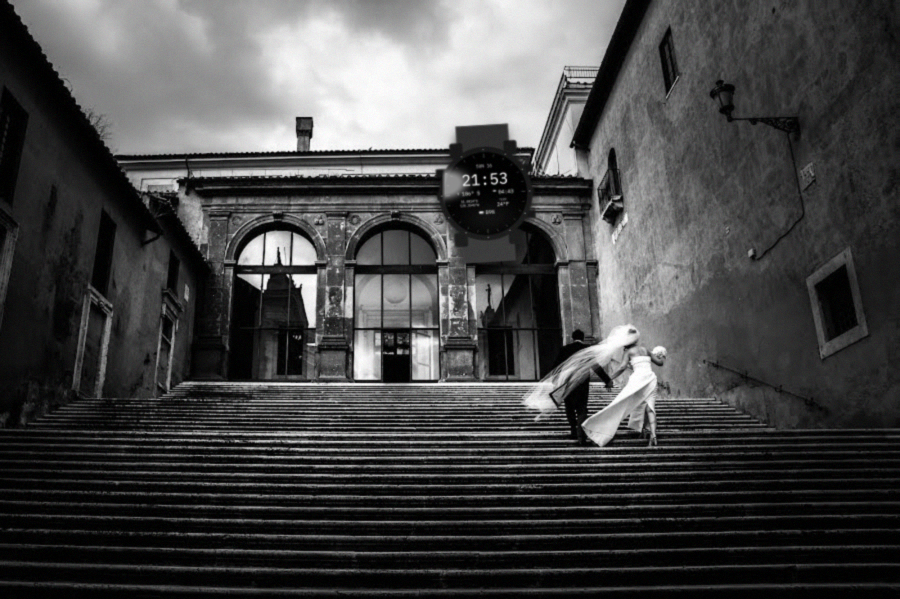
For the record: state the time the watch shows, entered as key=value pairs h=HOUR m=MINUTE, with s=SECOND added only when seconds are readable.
h=21 m=53
